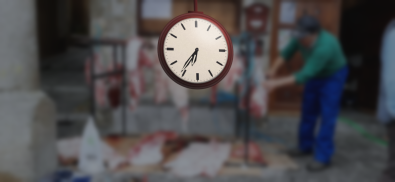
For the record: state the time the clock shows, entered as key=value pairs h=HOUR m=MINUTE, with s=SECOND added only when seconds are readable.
h=6 m=36
